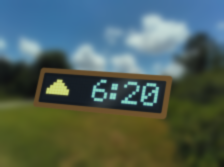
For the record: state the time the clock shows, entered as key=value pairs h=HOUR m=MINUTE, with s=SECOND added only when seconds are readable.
h=6 m=20
